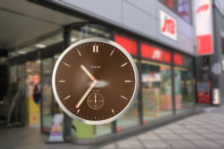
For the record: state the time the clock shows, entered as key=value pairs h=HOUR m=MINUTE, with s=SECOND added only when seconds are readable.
h=10 m=36
